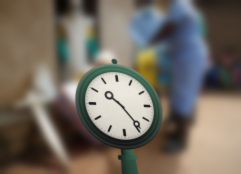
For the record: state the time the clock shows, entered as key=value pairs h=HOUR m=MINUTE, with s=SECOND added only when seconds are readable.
h=10 m=24
